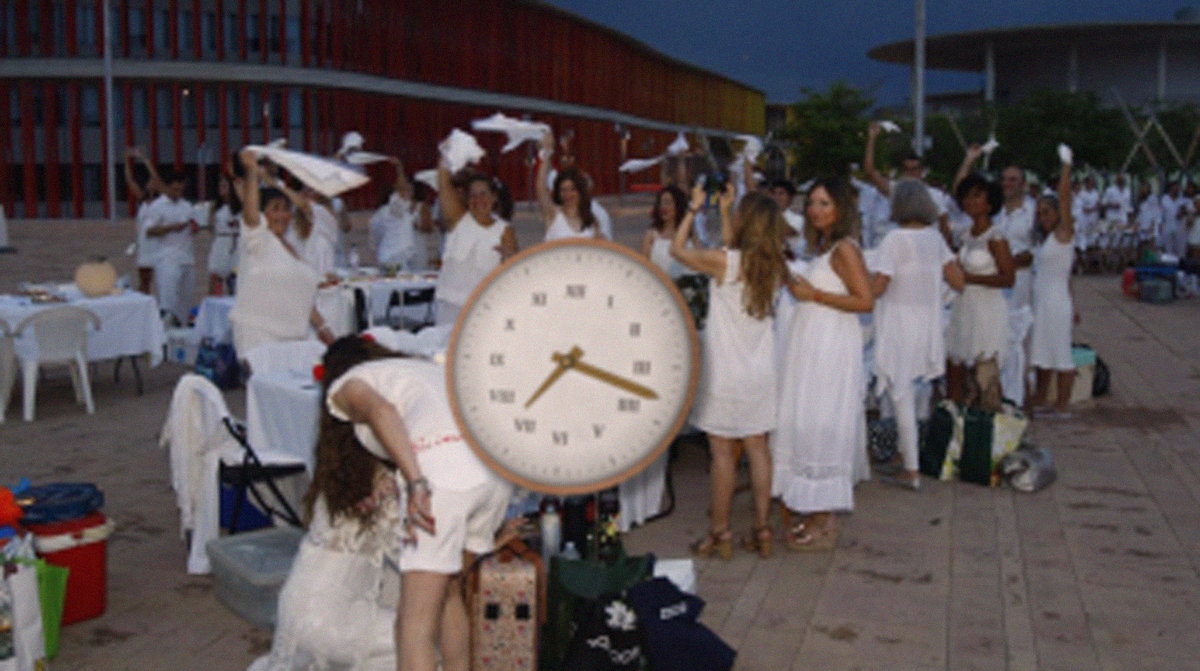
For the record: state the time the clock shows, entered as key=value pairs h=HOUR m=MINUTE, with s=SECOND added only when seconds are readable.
h=7 m=18
